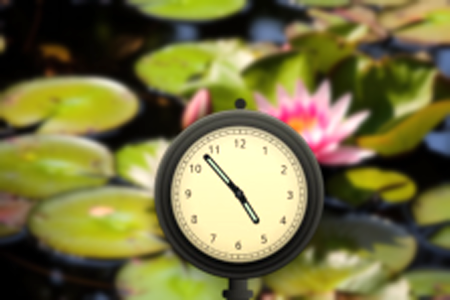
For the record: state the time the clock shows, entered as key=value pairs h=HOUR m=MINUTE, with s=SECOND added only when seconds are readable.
h=4 m=53
